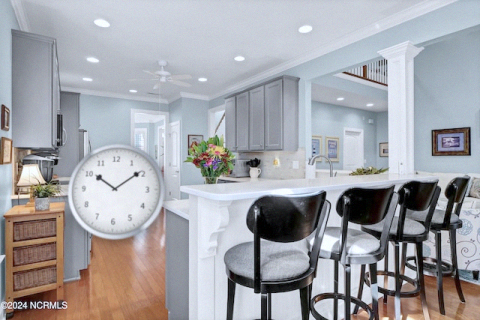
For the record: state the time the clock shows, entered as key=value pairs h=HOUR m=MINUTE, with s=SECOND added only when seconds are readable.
h=10 m=9
